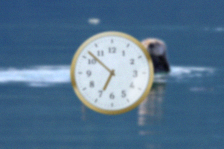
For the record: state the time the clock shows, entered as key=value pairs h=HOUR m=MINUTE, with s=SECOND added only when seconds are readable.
h=6 m=52
